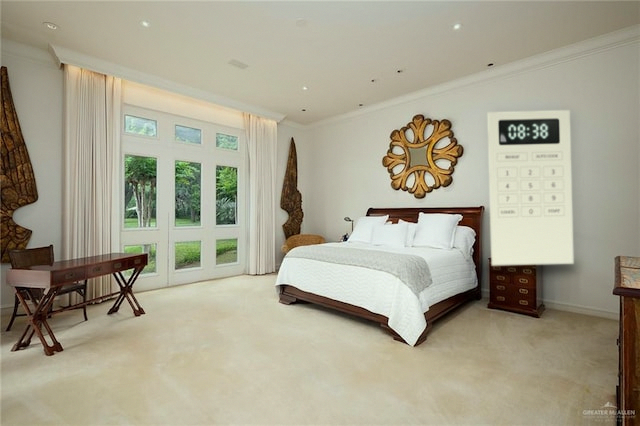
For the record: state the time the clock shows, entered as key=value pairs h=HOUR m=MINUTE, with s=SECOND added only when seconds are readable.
h=8 m=38
